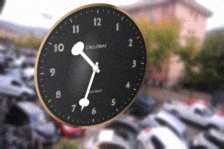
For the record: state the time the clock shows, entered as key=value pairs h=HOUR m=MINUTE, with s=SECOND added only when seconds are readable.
h=10 m=33
